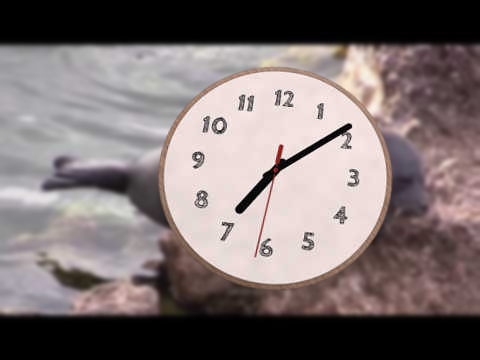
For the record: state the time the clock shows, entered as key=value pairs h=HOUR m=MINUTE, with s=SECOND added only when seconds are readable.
h=7 m=8 s=31
